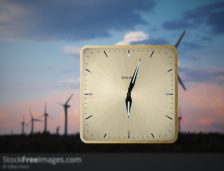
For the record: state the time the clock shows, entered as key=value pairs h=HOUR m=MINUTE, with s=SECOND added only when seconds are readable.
h=6 m=3
